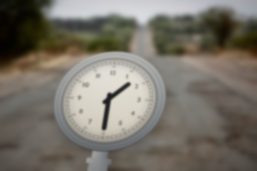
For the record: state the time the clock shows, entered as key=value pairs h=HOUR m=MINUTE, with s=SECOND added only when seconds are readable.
h=1 m=30
